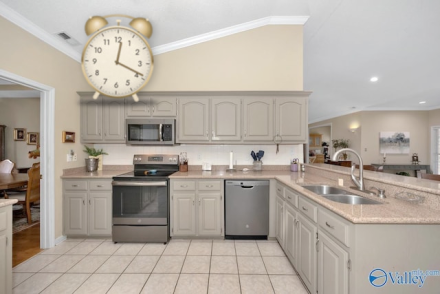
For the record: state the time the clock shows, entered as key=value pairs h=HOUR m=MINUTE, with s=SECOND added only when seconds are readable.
h=12 m=19
